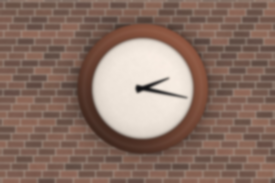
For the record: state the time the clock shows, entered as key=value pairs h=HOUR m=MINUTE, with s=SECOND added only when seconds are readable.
h=2 m=17
